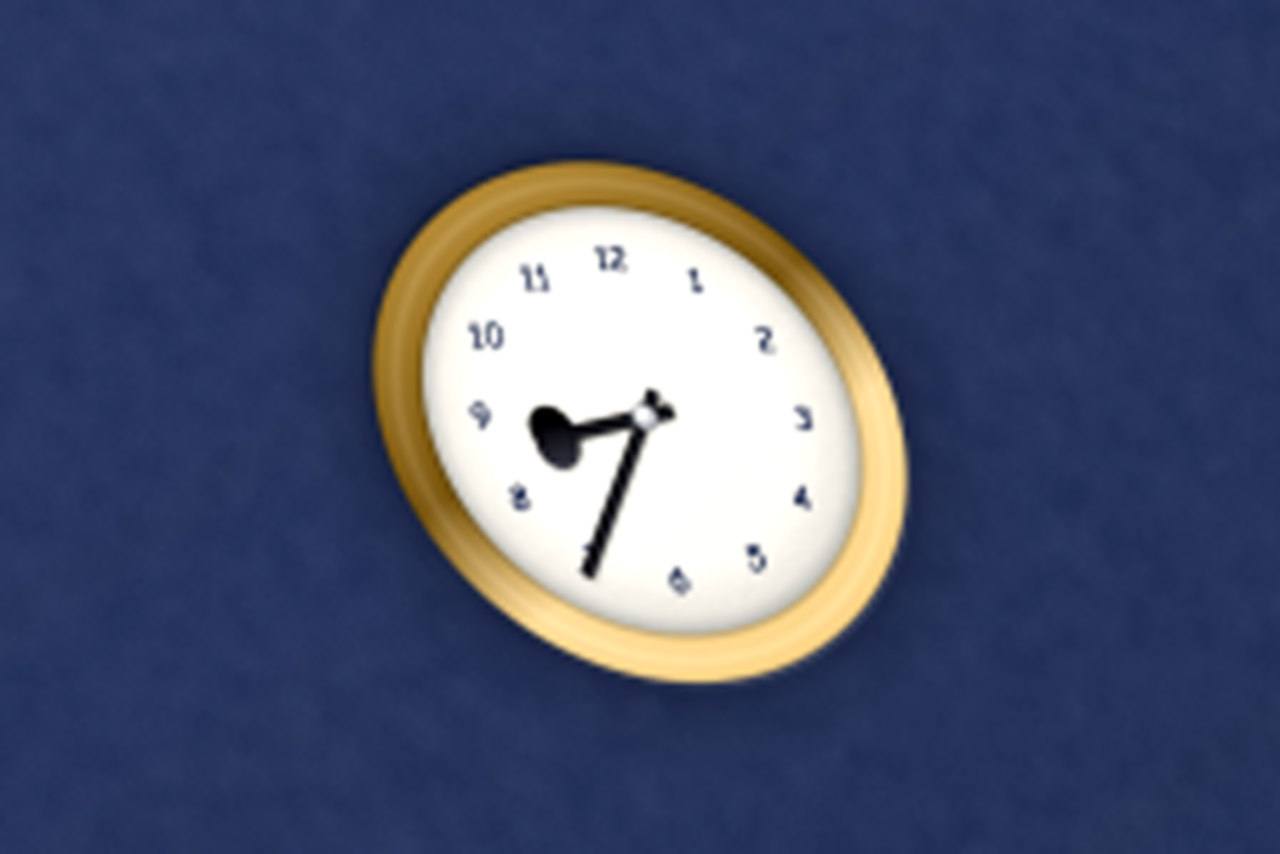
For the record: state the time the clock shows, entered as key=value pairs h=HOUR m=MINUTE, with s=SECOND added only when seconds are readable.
h=8 m=35
